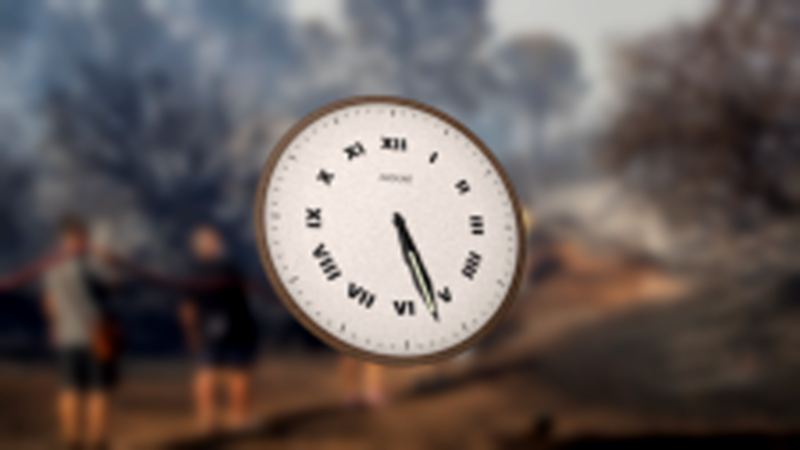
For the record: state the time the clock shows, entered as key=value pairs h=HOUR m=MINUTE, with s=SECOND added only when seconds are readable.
h=5 m=27
